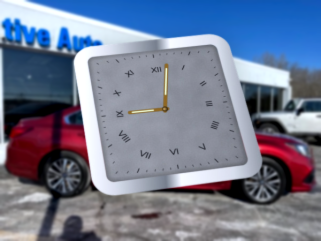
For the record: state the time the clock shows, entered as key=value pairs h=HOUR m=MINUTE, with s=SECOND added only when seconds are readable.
h=9 m=2
